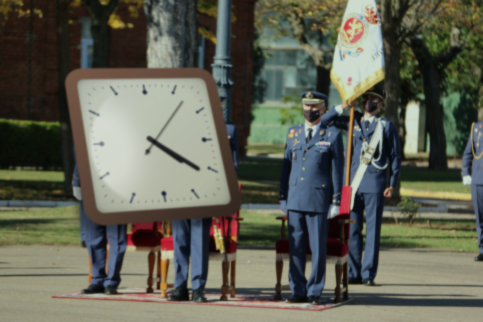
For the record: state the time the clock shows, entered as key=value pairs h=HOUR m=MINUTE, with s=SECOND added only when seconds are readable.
h=4 m=21 s=7
